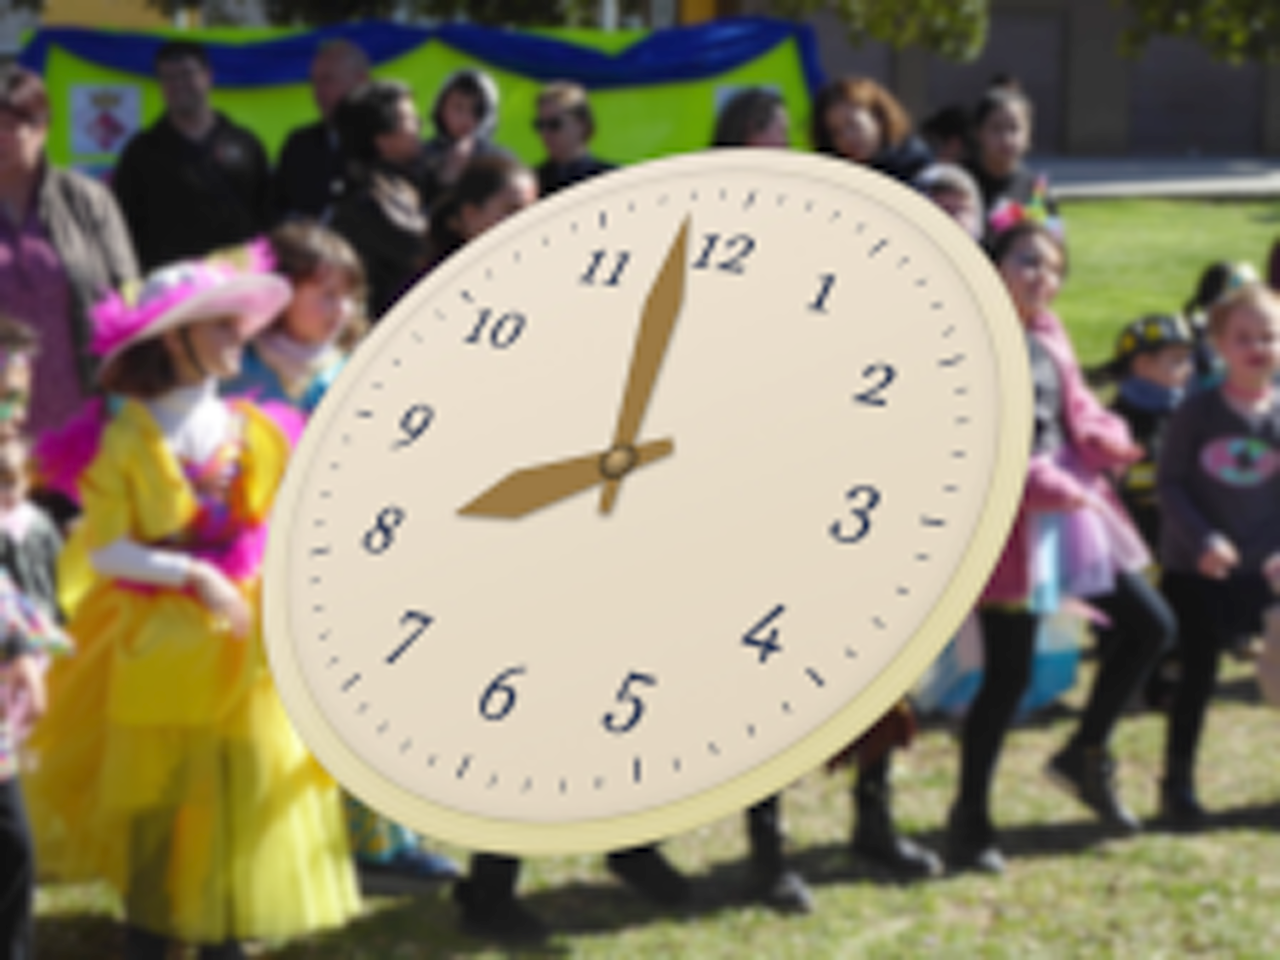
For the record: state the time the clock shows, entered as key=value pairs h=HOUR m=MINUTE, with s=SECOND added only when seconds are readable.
h=7 m=58
